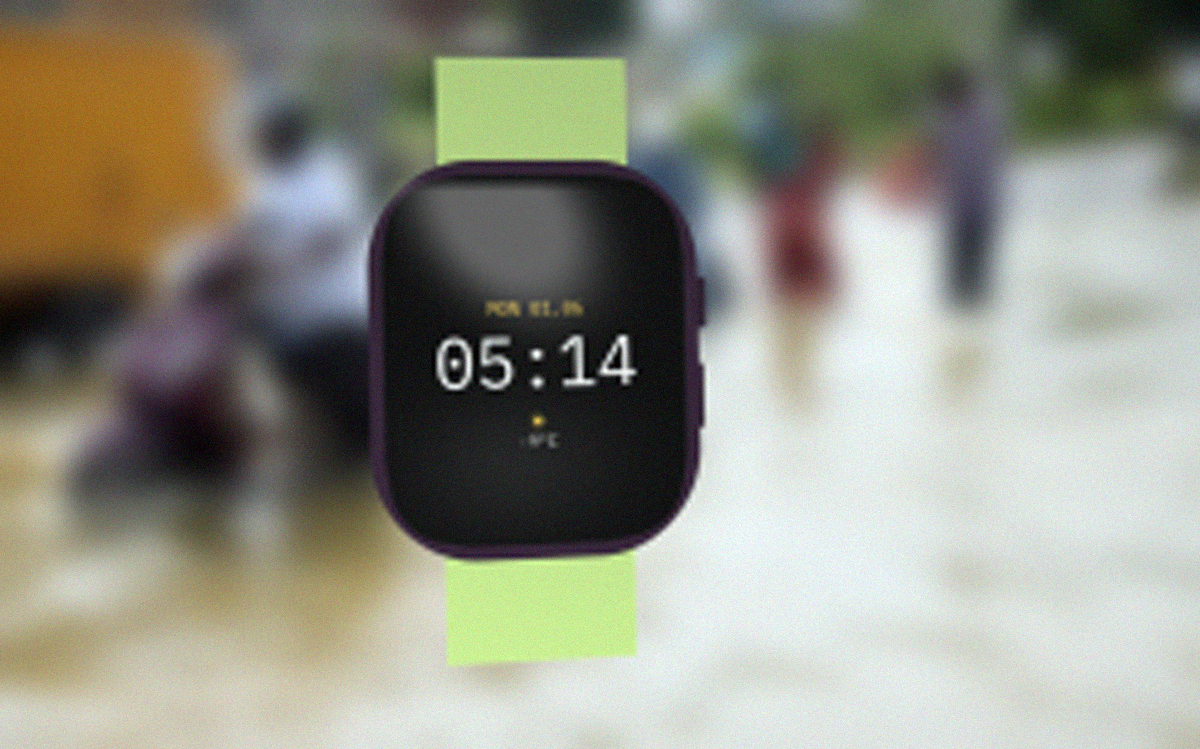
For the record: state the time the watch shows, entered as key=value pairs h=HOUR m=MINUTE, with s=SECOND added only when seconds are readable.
h=5 m=14
